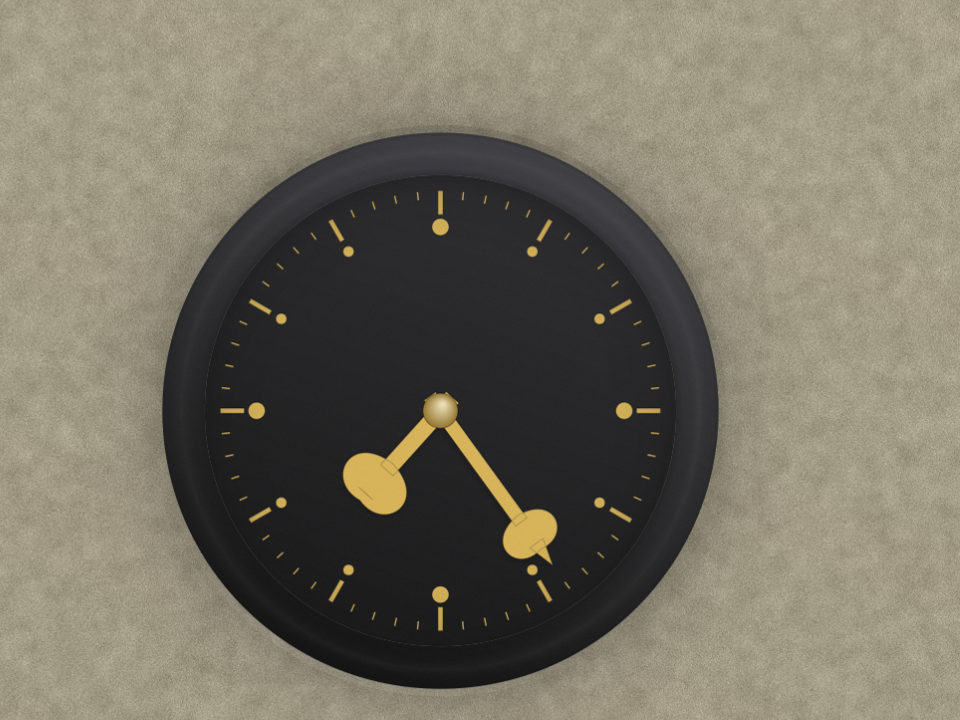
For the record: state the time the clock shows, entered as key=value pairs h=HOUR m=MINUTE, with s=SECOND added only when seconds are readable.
h=7 m=24
